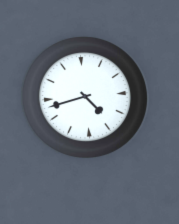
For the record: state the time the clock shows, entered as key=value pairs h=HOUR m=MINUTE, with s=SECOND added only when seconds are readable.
h=4 m=43
